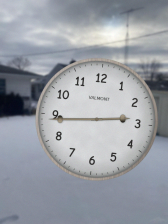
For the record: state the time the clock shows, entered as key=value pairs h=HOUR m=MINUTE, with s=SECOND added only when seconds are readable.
h=2 m=44
